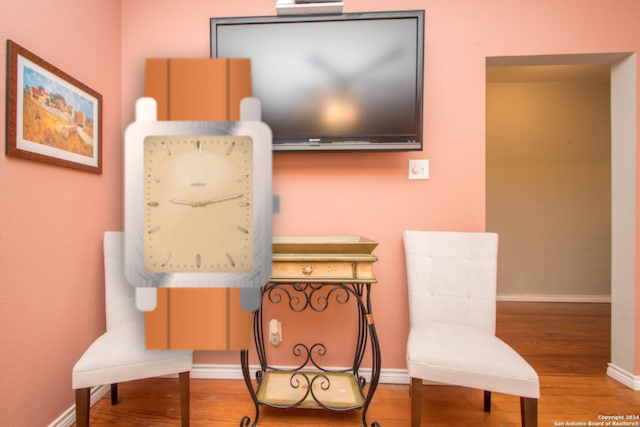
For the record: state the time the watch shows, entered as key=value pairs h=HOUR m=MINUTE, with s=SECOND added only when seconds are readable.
h=9 m=13
